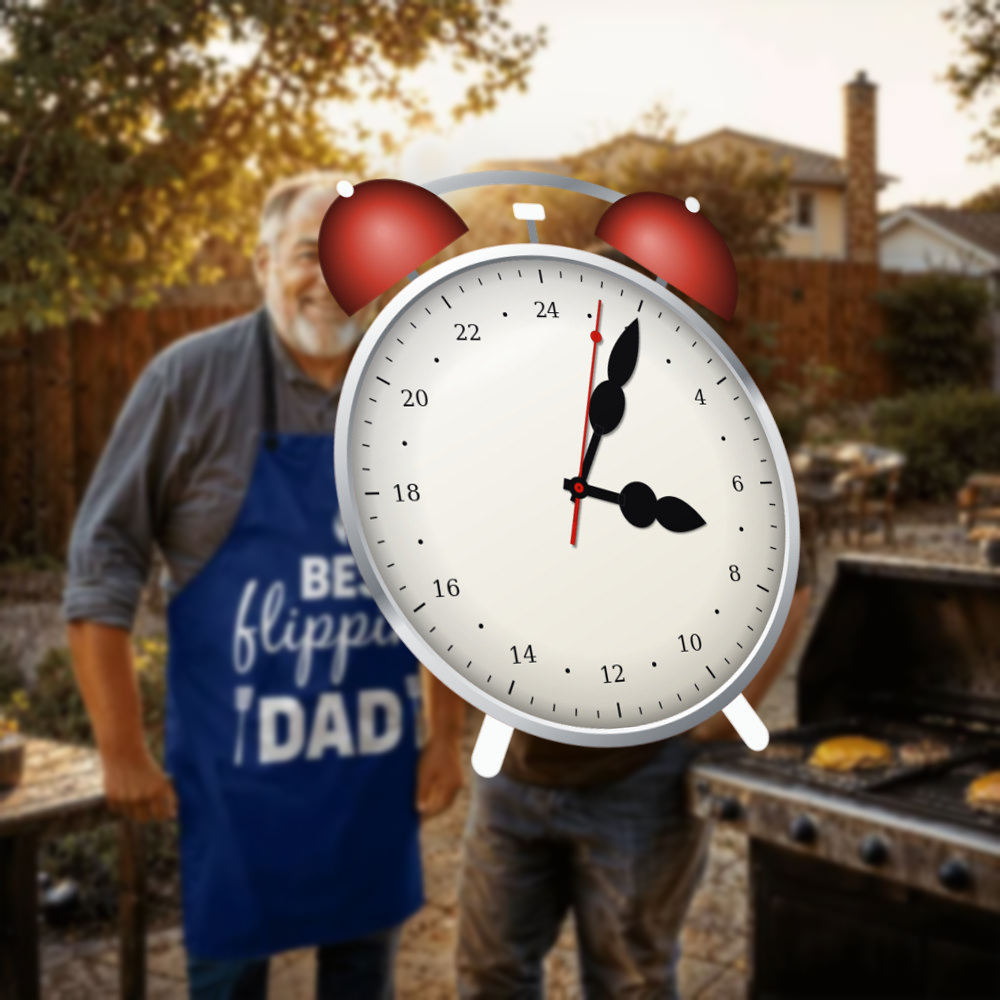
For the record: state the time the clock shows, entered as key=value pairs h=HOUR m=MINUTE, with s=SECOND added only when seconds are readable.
h=7 m=5 s=3
